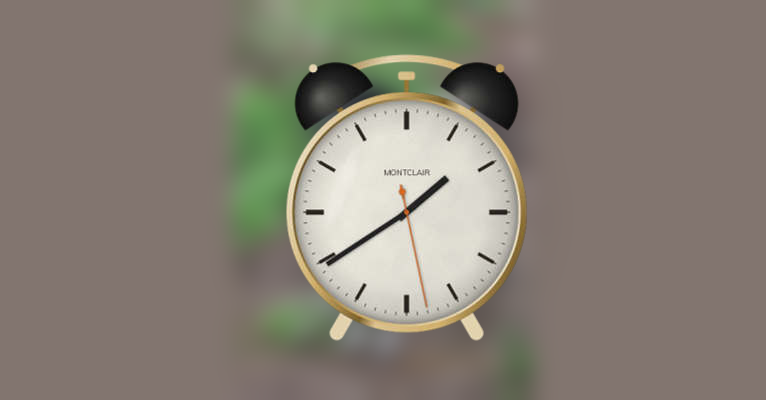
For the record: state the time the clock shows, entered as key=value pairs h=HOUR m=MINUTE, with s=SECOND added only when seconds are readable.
h=1 m=39 s=28
